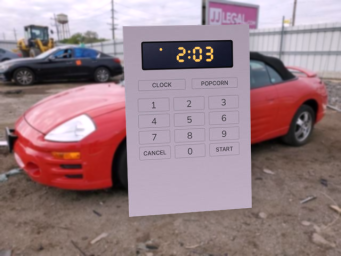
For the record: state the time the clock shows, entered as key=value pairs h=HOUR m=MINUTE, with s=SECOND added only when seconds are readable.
h=2 m=3
